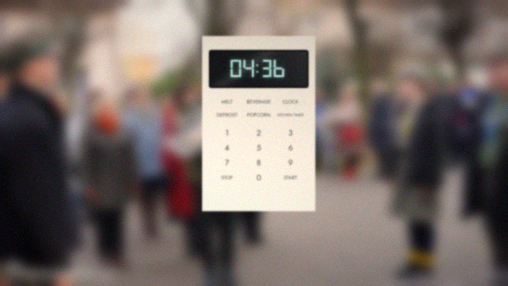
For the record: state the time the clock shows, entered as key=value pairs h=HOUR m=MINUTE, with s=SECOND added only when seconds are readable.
h=4 m=36
